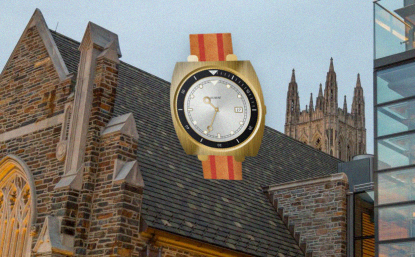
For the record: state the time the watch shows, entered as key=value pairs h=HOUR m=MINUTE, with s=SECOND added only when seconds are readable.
h=10 m=34
